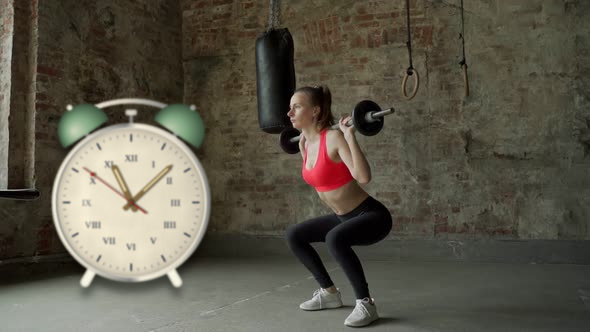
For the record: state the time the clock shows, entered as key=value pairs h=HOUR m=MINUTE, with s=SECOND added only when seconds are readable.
h=11 m=7 s=51
